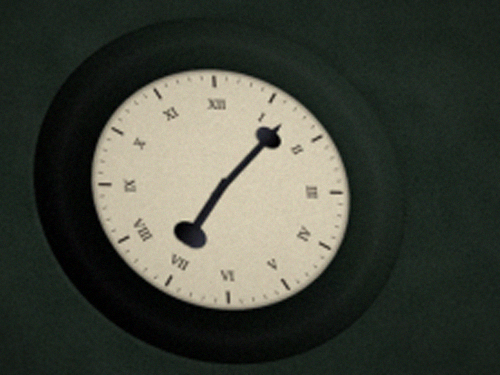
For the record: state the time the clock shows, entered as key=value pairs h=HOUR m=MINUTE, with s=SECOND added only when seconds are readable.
h=7 m=7
